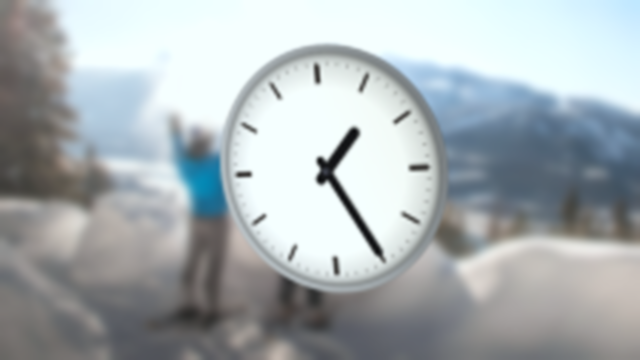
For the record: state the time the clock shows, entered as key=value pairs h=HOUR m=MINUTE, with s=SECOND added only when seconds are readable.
h=1 m=25
